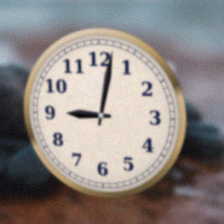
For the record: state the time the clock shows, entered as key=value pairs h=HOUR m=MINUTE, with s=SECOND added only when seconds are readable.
h=9 m=2
